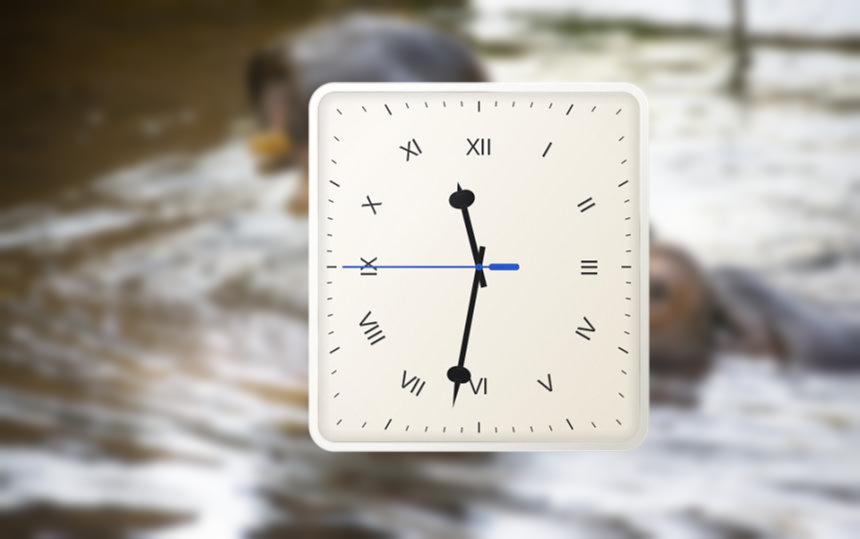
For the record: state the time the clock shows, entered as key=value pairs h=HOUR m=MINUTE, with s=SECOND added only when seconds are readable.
h=11 m=31 s=45
